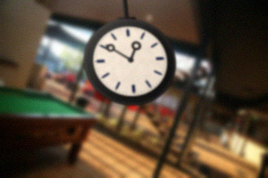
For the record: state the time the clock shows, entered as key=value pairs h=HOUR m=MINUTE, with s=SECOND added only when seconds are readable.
h=12 m=51
